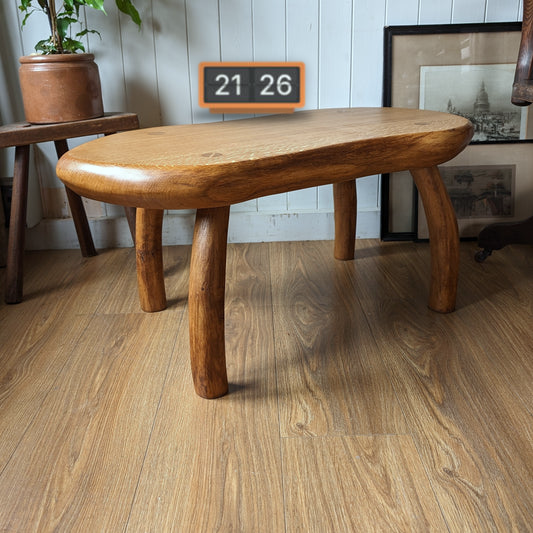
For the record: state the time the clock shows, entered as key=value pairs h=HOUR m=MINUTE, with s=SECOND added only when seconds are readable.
h=21 m=26
